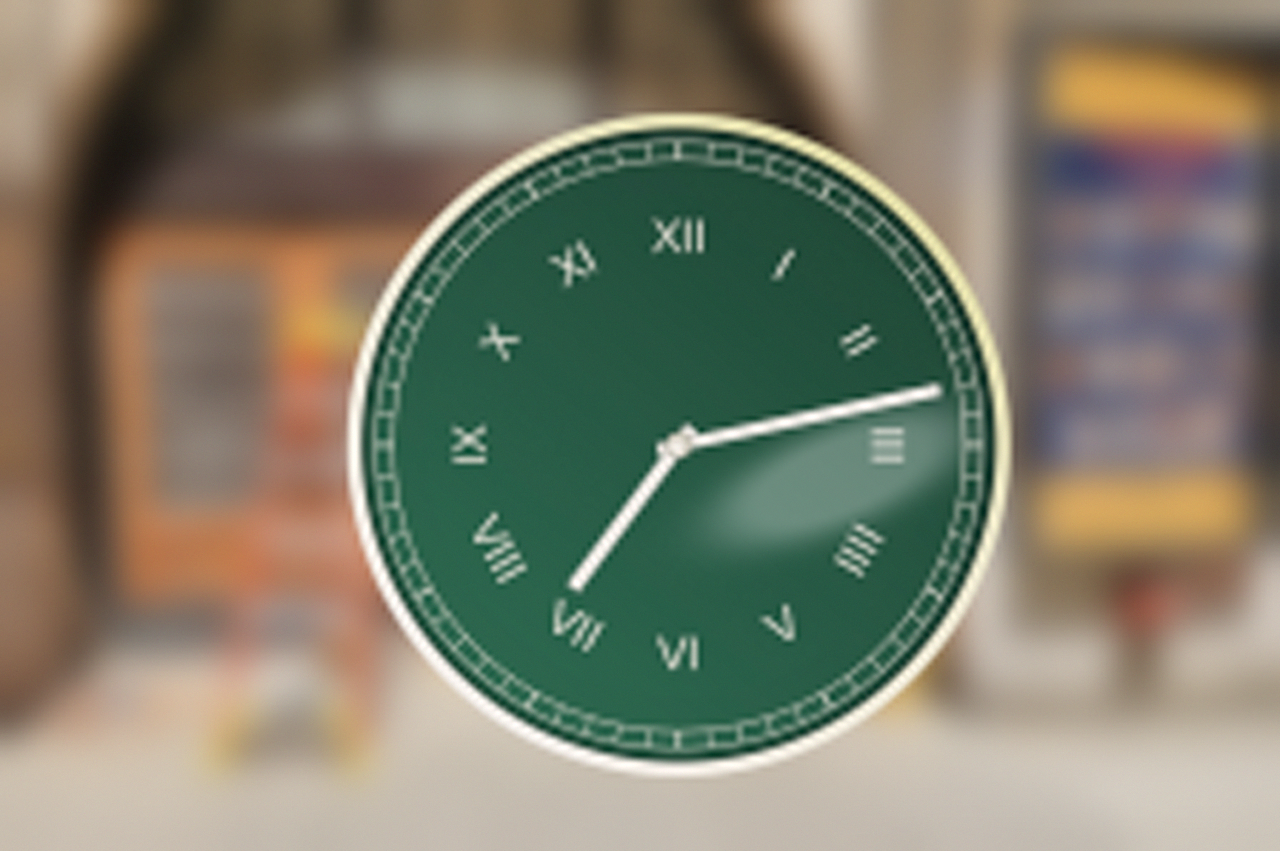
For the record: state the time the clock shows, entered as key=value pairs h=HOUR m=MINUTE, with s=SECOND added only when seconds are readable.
h=7 m=13
